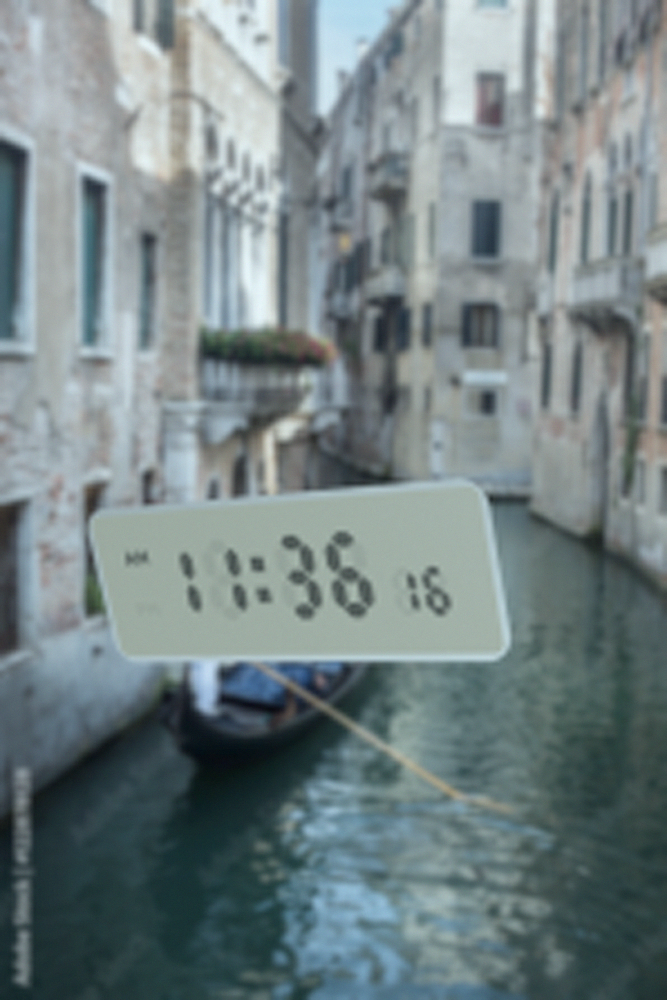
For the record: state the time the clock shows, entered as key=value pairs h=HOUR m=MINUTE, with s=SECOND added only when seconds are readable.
h=11 m=36 s=16
